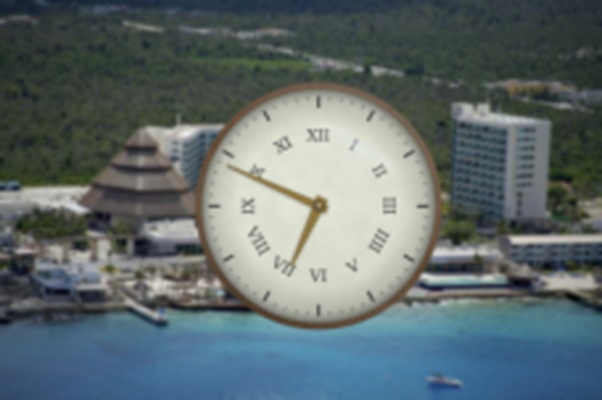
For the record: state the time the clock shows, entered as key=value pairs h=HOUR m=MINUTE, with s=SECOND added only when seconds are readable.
h=6 m=49
